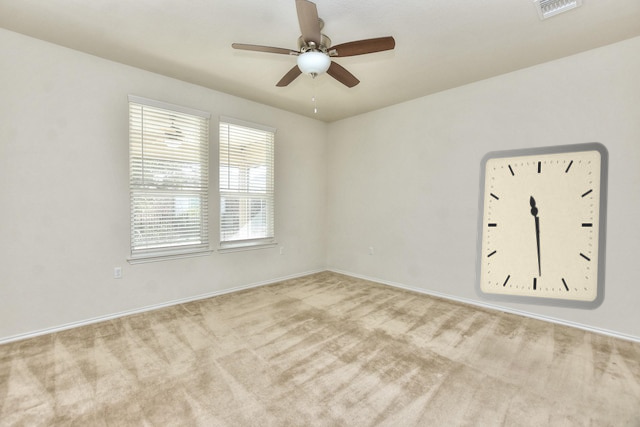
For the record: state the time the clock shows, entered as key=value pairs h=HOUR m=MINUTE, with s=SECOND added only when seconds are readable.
h=11 m=29
